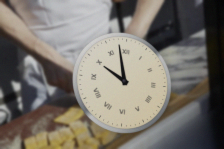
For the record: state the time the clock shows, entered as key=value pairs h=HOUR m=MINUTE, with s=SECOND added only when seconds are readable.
h=9 m=58
